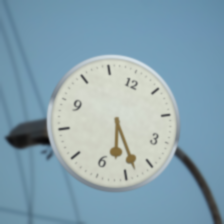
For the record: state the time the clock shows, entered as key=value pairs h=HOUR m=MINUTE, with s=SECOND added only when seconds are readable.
h=5 m=23
